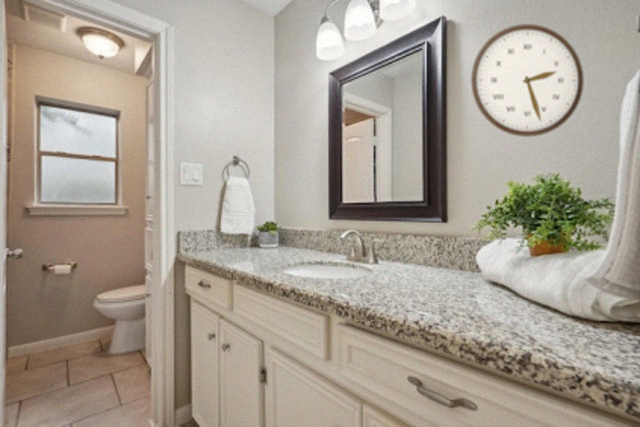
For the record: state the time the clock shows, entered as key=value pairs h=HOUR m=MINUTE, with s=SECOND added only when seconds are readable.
h=2 m=27
